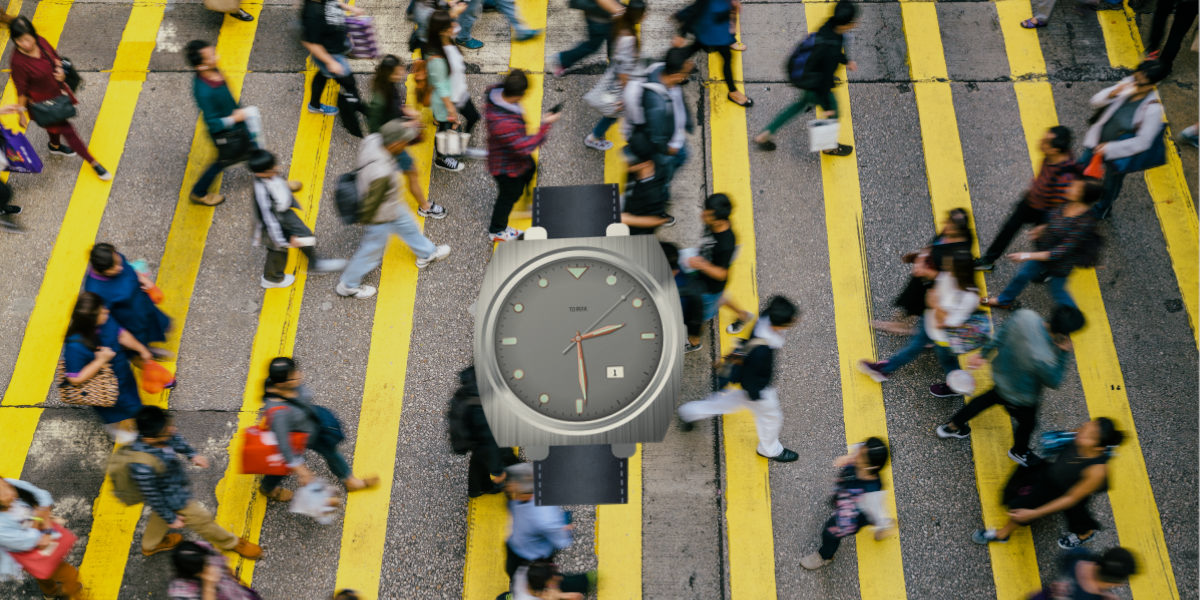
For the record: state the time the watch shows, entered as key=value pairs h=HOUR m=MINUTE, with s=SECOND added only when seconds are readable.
h=2 m=29 s=8
